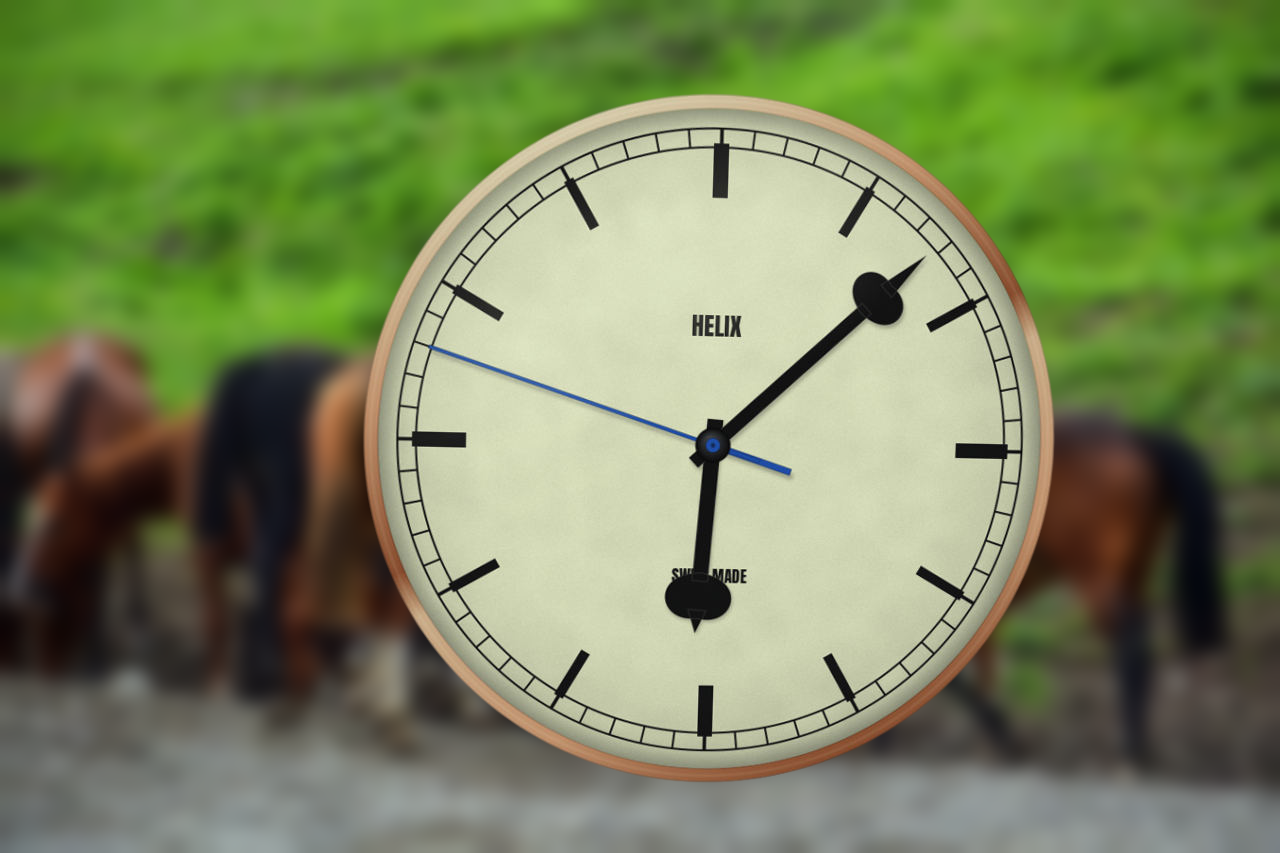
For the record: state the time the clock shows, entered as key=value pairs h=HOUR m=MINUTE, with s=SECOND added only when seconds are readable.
h=6 m=7 s=48
